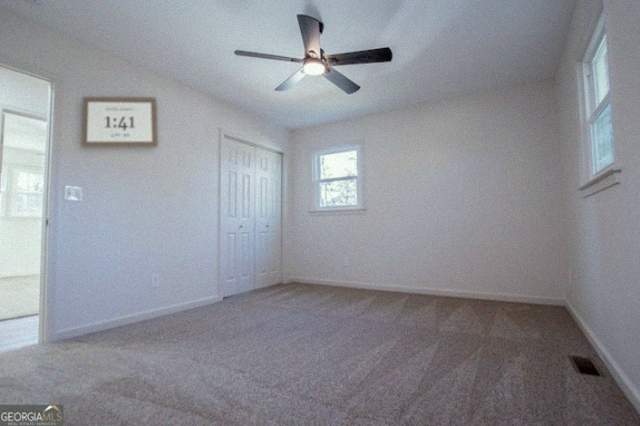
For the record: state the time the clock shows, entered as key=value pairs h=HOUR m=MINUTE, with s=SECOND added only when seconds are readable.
h=1 m=41
